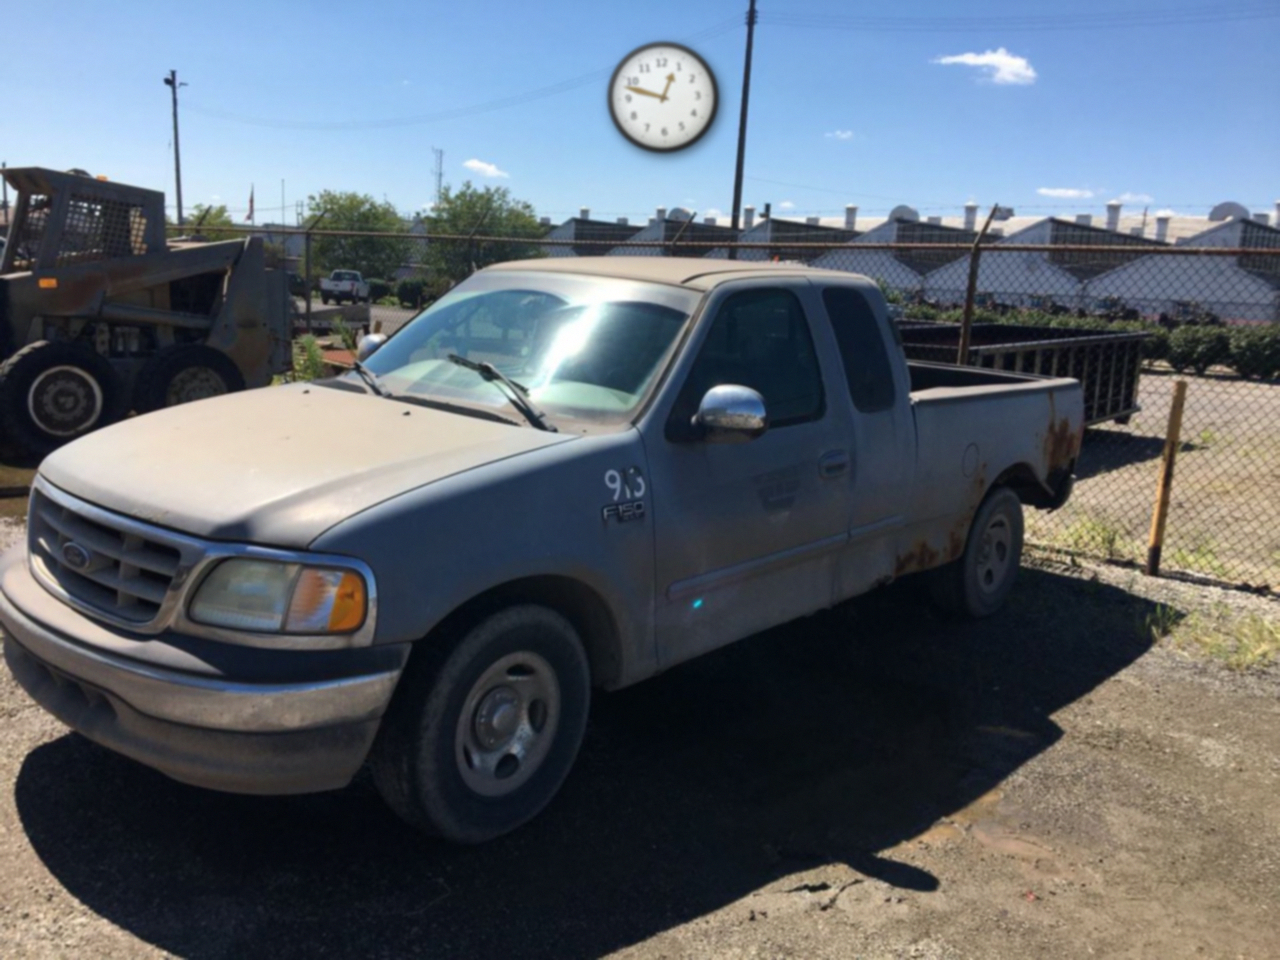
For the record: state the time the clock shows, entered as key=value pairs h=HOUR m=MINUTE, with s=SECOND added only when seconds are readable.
h=12 m=48
